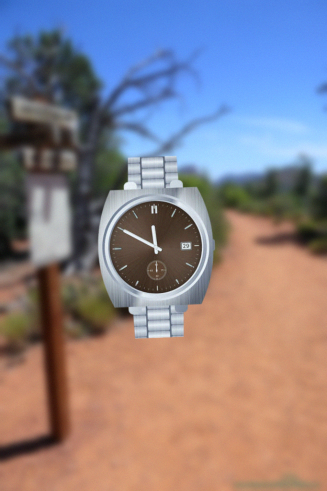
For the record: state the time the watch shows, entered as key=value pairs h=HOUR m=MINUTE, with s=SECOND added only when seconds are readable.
h=11 m=50
